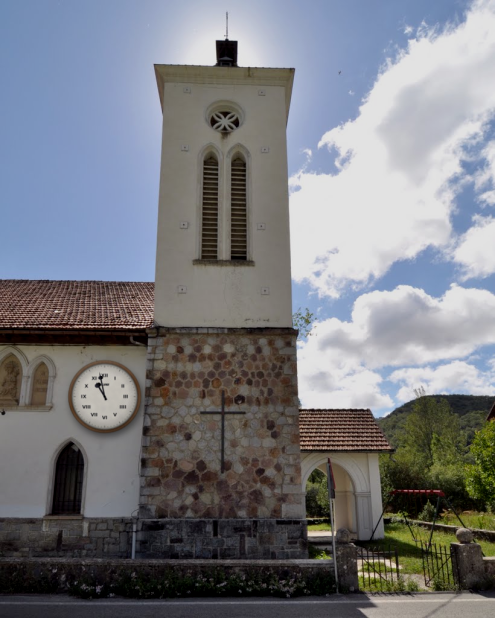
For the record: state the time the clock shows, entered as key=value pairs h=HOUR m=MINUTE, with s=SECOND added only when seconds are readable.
h=10 m=58
